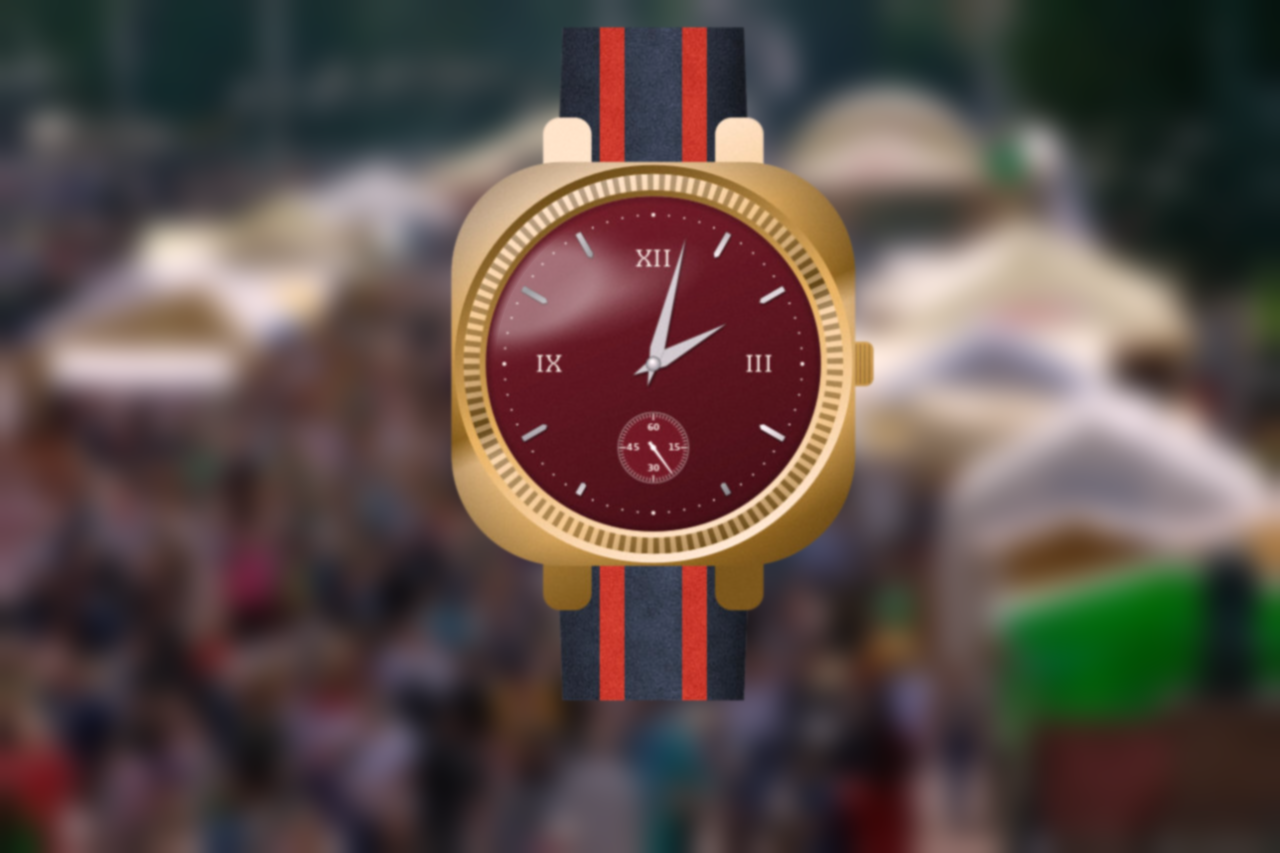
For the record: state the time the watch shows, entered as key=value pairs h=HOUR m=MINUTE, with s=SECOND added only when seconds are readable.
h=2 m=2 s=24
